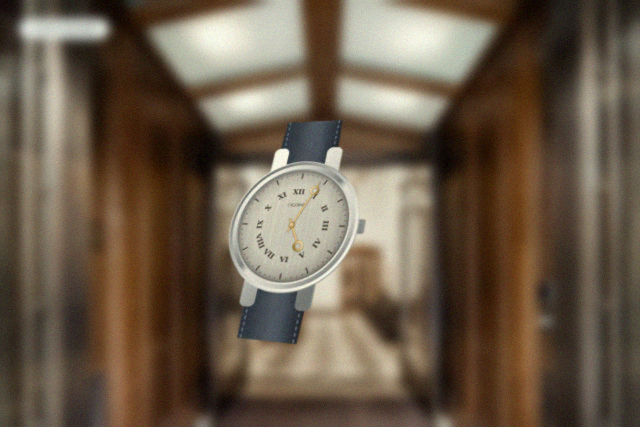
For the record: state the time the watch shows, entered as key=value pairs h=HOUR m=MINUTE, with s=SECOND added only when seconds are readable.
h=5 m=4
